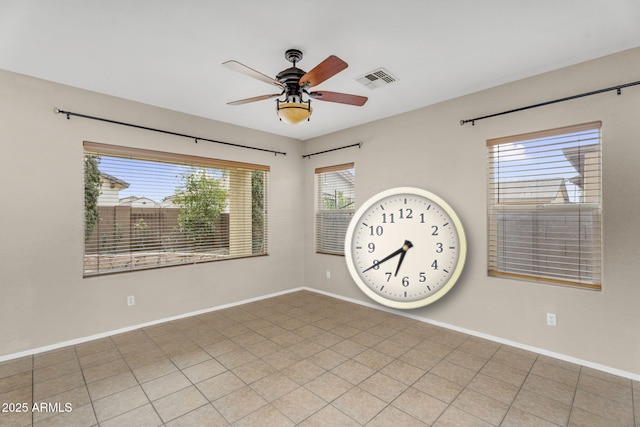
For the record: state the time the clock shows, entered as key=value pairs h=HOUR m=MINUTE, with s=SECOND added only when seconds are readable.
h=6 m=40
